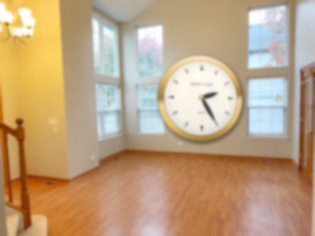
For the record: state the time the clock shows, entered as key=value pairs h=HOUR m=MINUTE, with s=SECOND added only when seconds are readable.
h=2 m=25
